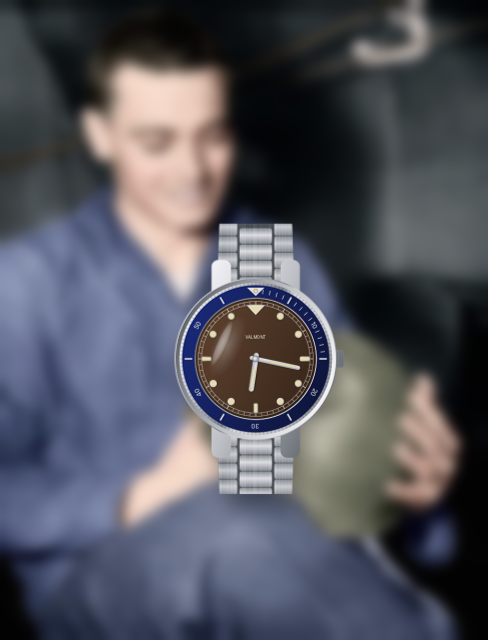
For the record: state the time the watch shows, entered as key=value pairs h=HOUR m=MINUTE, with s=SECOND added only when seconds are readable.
h=6 m=17
